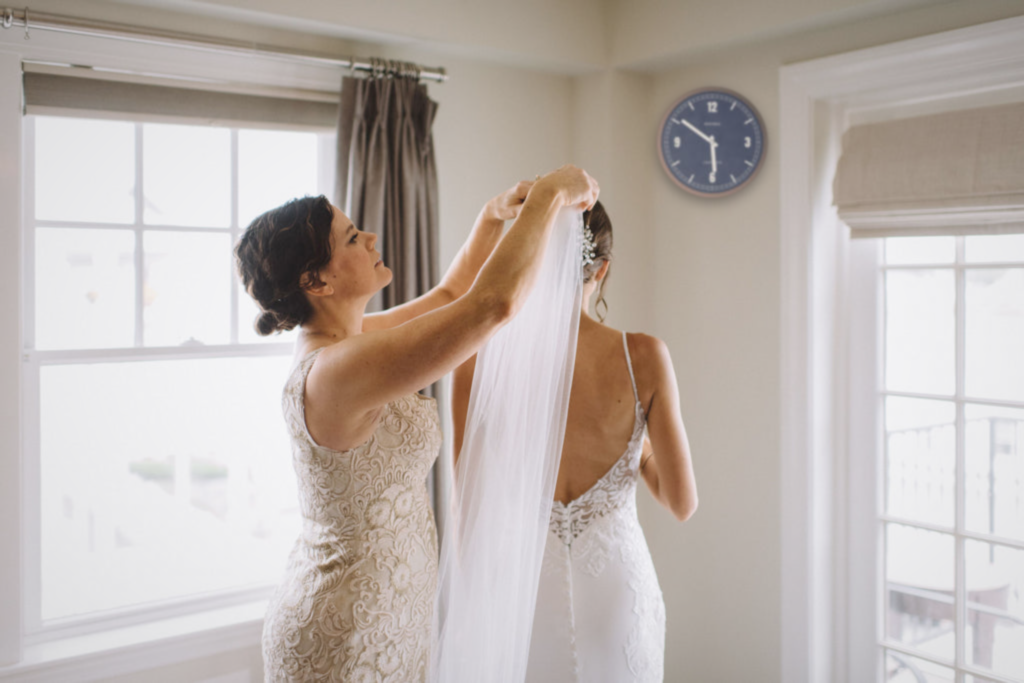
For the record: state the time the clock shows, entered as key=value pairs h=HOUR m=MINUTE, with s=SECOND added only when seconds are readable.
h=5 m=51
